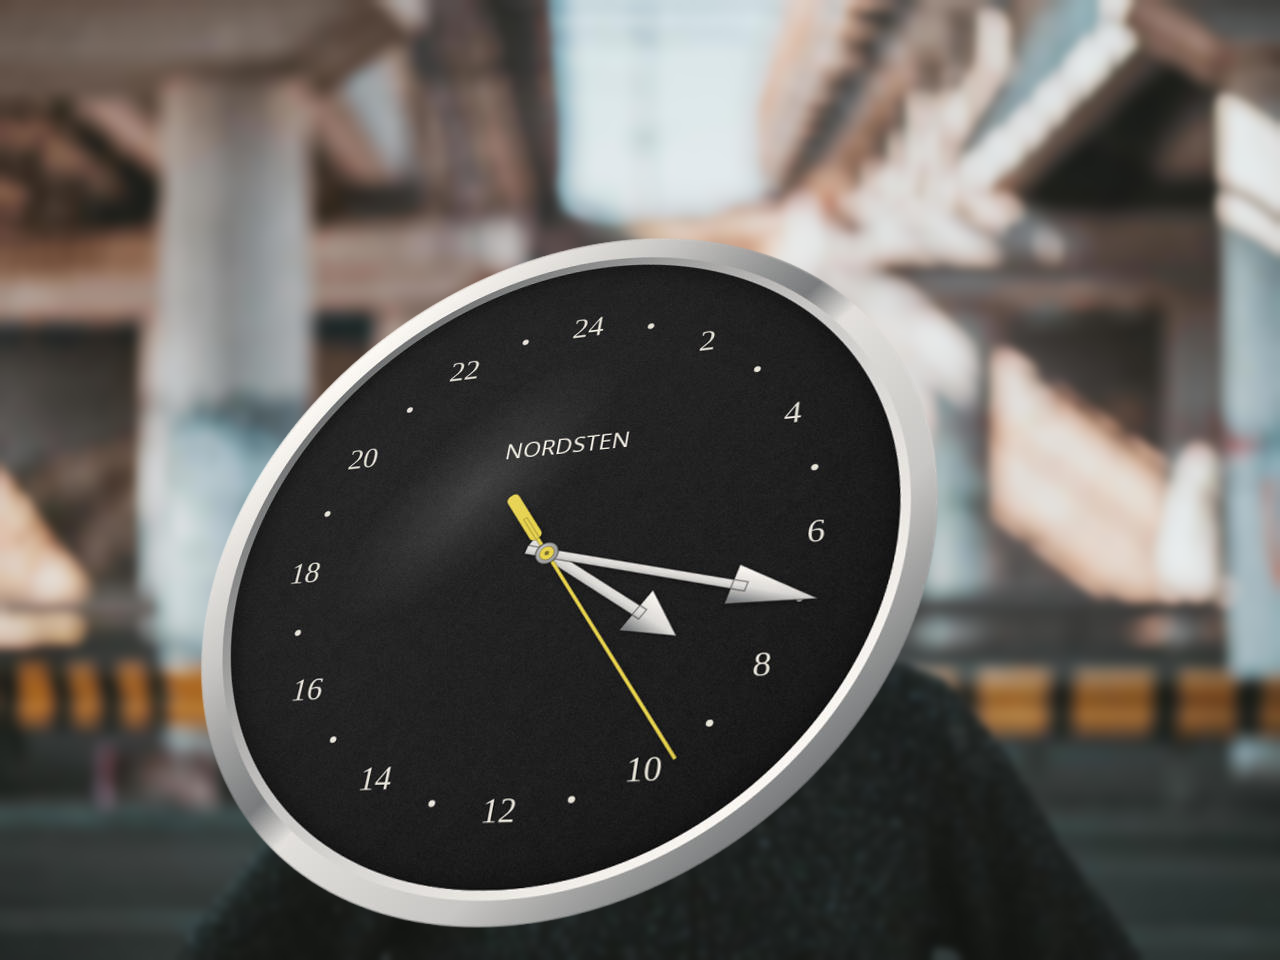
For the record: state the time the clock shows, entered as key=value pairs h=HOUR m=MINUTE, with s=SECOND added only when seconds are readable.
h=8 m=17 s=24
